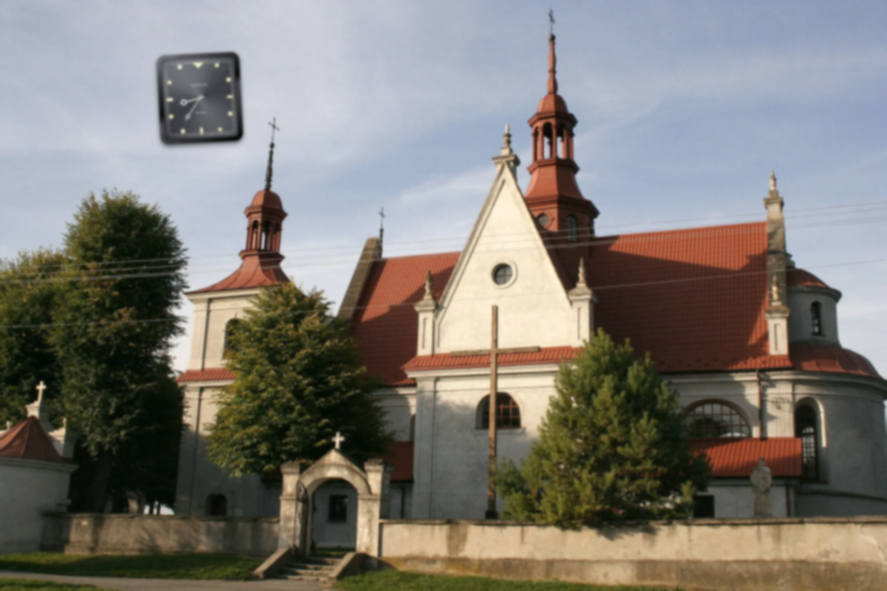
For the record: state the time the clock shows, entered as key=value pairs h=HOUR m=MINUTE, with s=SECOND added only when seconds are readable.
h=8 m=36
